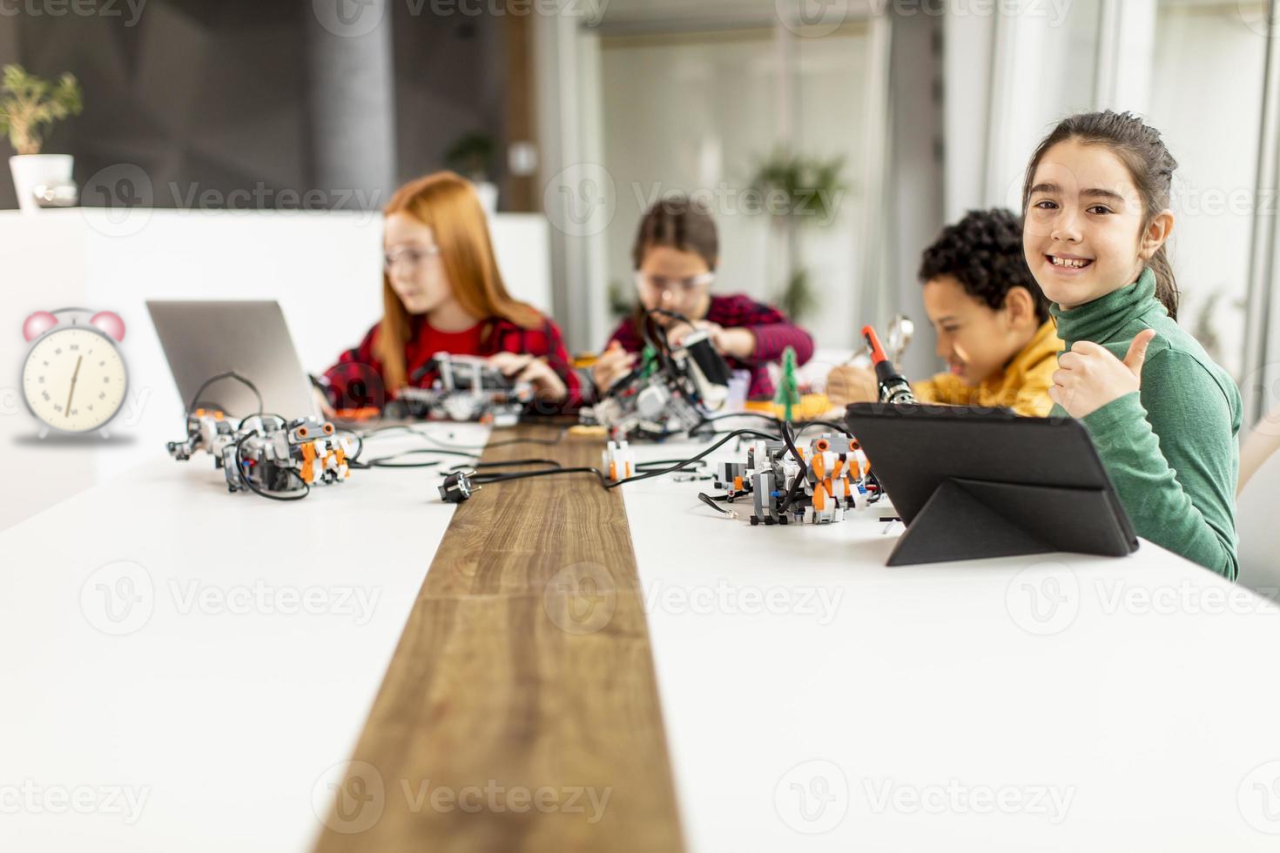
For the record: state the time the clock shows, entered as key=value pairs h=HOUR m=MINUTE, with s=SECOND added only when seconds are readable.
h=12 m=32
